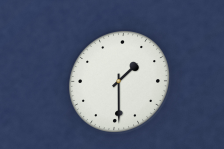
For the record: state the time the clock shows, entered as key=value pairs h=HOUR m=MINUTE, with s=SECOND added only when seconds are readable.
h=1 m=29
